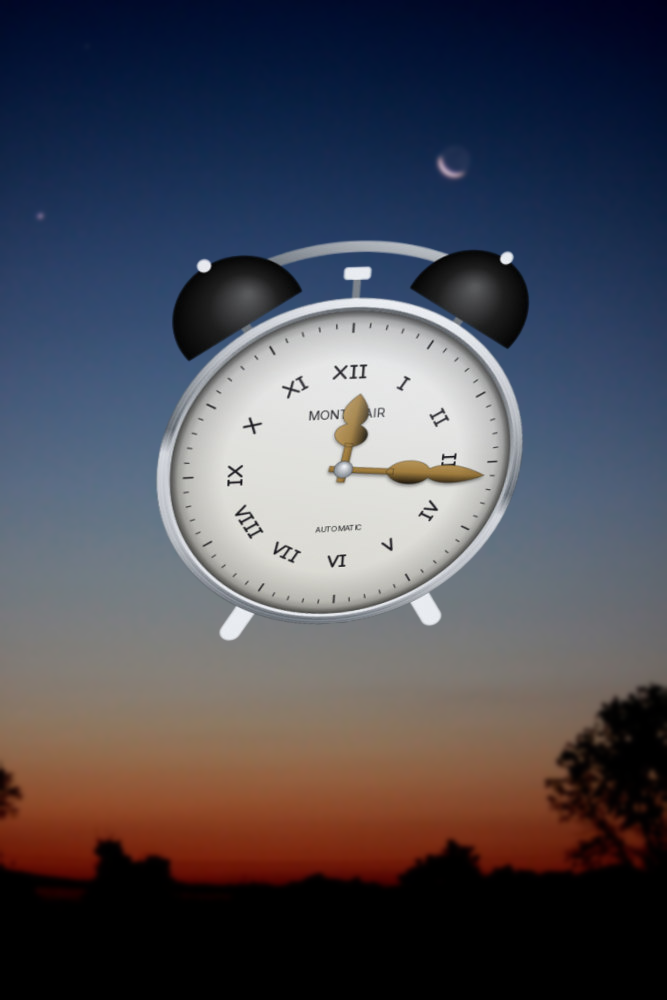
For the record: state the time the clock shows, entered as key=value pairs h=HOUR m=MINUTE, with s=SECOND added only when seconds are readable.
h=12 m=16
